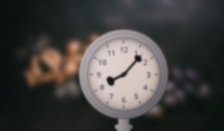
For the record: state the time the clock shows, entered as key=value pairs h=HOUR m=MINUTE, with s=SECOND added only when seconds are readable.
h=8 m=7
